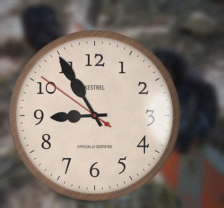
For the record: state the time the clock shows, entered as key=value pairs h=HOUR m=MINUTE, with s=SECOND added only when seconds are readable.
h=8 m=54 s=51
